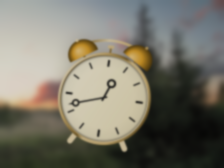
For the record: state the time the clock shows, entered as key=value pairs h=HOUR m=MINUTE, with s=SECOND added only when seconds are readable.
h=12 m=42
